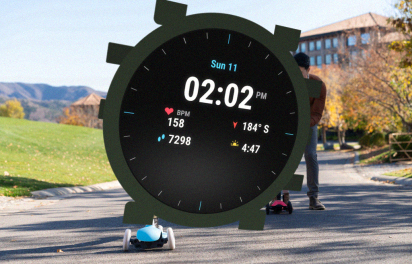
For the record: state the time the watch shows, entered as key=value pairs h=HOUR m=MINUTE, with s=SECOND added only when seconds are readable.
h=2 m=2
